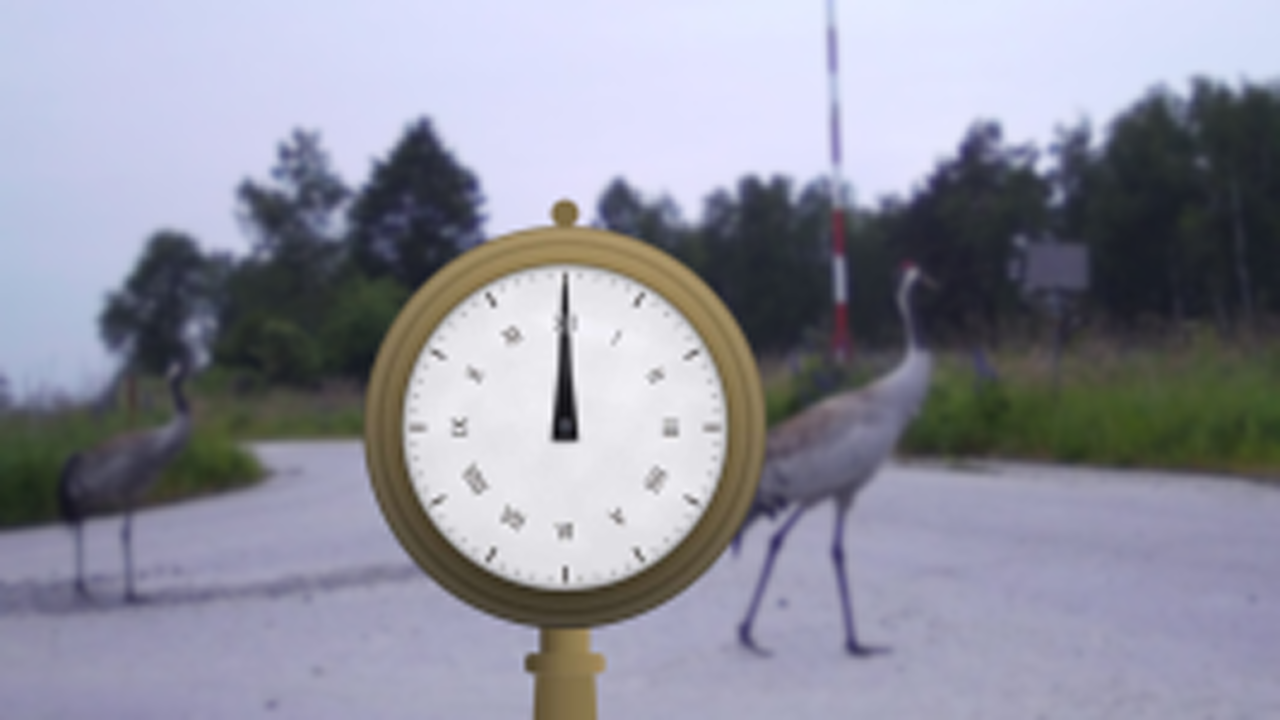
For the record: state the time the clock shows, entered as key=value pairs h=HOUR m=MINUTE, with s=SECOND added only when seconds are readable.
h=12 m=0
